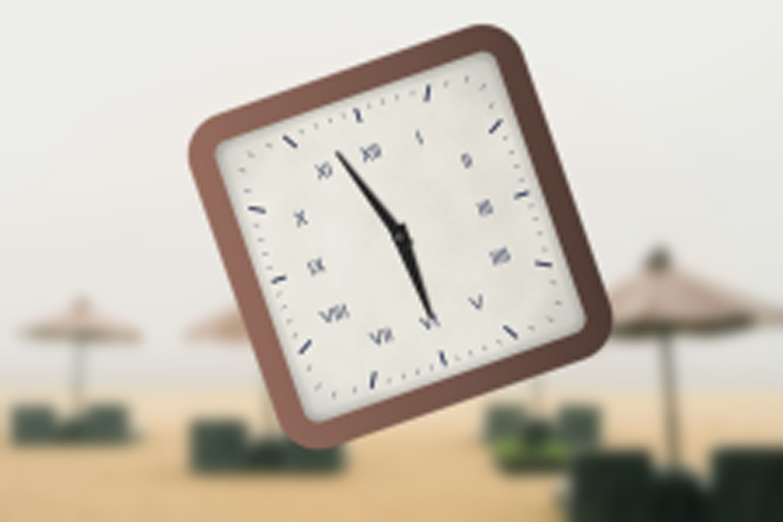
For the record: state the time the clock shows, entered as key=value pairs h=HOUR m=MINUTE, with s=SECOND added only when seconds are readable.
h=5 m=57
